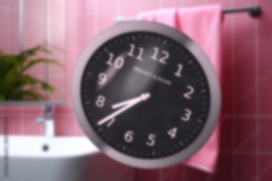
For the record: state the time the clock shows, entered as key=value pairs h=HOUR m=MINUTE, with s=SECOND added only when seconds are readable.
h=7 m=36
